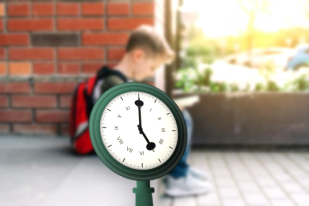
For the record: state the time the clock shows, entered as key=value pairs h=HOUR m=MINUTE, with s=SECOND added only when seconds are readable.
h=5 m=0
